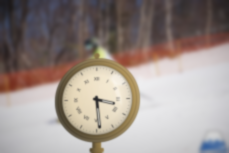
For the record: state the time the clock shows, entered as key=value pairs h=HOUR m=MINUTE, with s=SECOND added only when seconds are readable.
h=3 m=29
